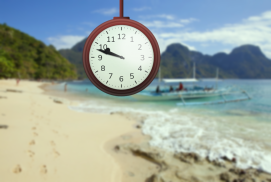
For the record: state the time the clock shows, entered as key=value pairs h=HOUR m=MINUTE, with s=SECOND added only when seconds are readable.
h=9 m=48
